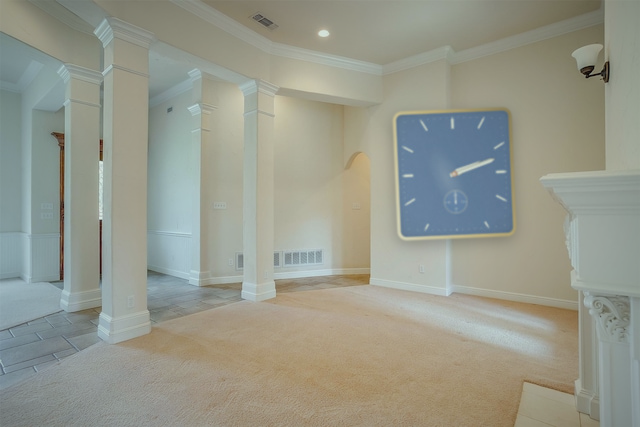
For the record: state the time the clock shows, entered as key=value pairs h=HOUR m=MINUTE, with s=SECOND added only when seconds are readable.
h=2 m=12
